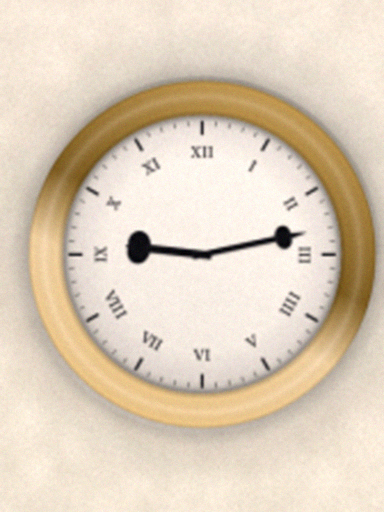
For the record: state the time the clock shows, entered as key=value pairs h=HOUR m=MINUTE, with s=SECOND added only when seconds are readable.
h=9 m=13
